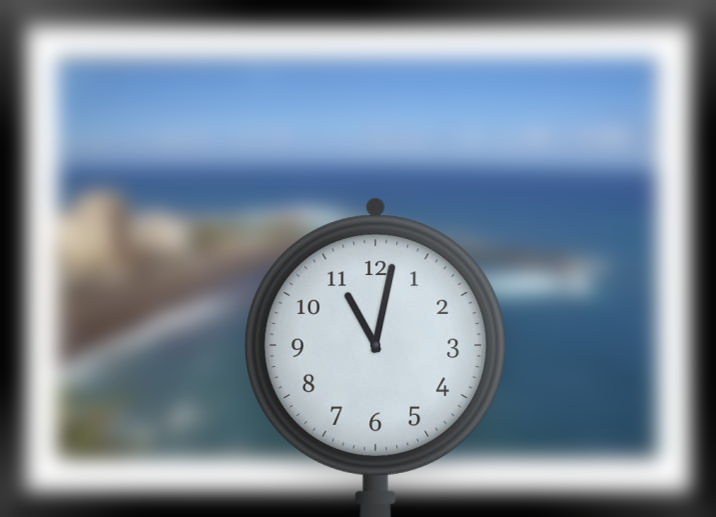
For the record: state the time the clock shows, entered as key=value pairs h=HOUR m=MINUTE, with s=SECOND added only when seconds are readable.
h=11 m=2
